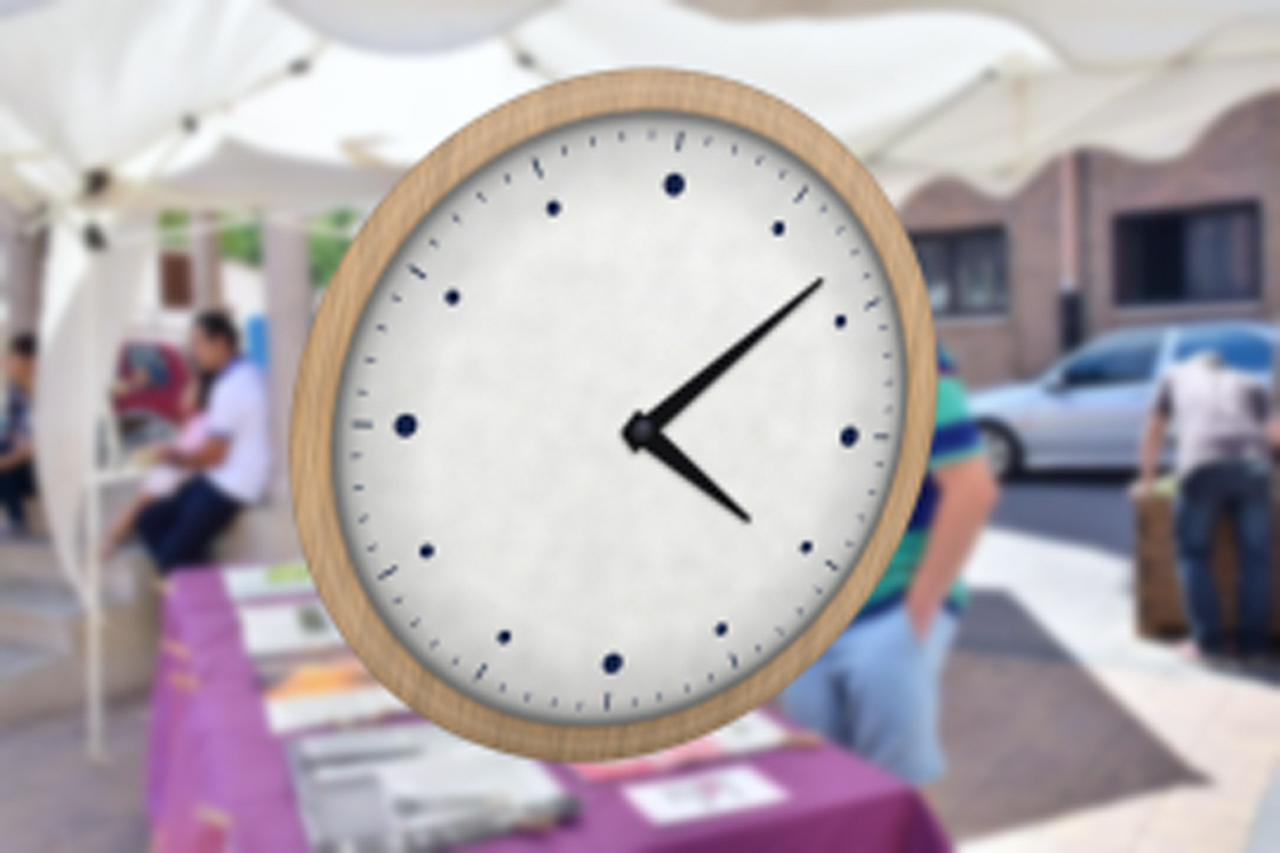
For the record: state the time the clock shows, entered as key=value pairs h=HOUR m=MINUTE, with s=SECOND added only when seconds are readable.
h=4 m=8
